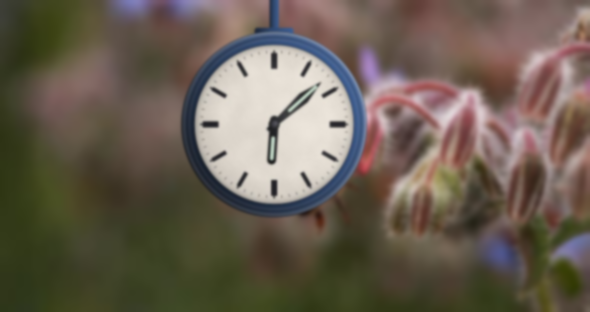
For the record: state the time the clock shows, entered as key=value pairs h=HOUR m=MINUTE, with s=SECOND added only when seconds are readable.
h=6 m=8
